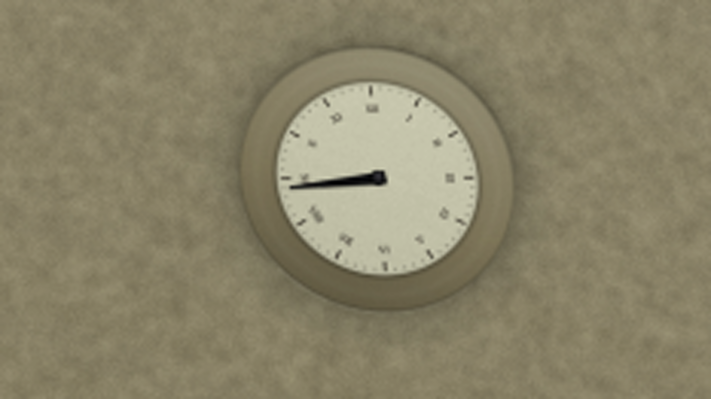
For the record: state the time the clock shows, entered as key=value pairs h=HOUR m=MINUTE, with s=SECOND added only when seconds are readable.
h=8 m=44
